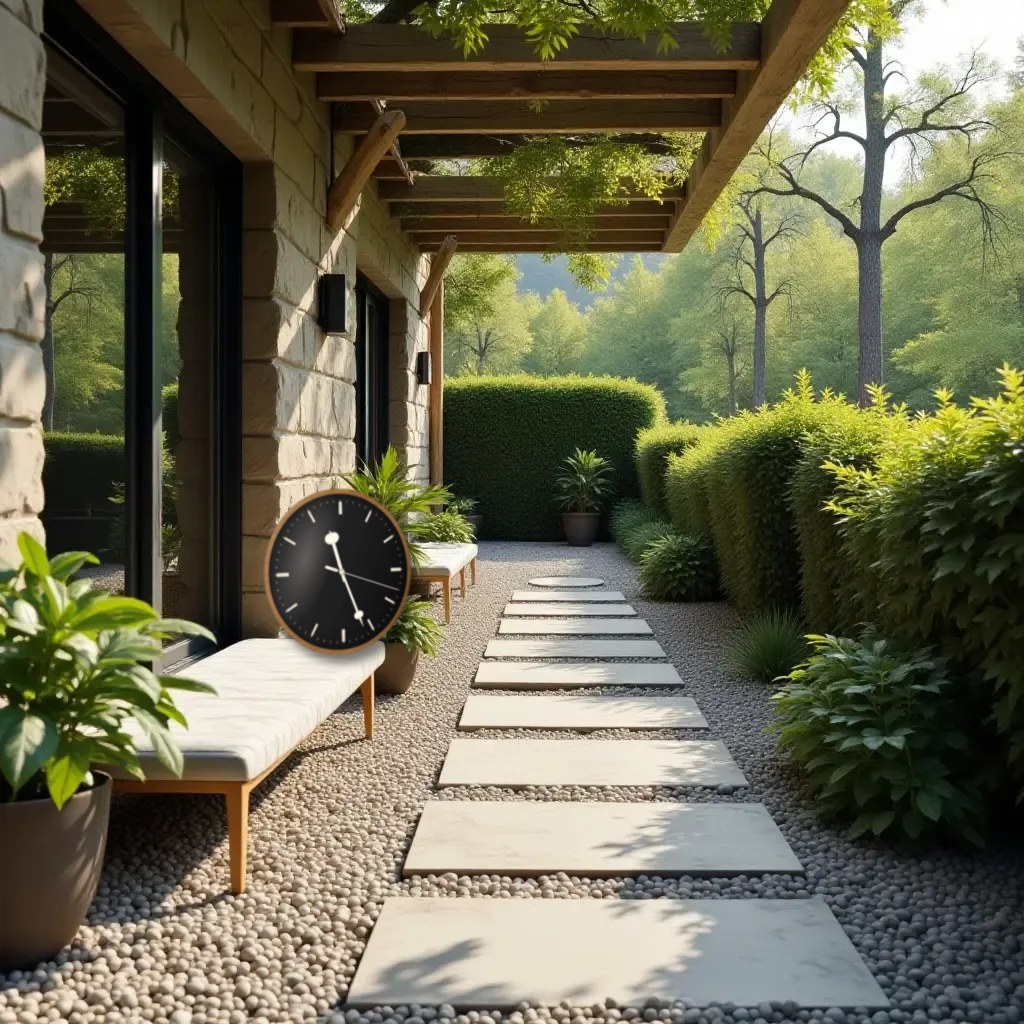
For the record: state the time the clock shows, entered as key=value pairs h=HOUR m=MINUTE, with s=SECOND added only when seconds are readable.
h=11 m=26 s=18
